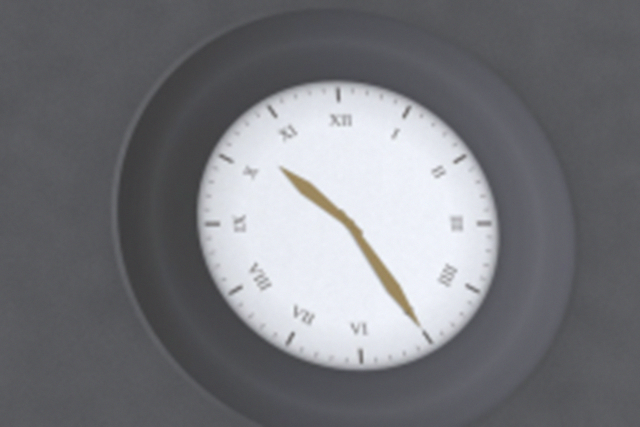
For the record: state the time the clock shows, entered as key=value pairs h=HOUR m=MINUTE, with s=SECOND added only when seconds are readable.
h=10 m=25
